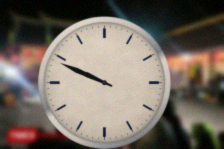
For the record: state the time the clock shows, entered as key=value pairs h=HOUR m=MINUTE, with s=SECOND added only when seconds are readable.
h=9 m=49
